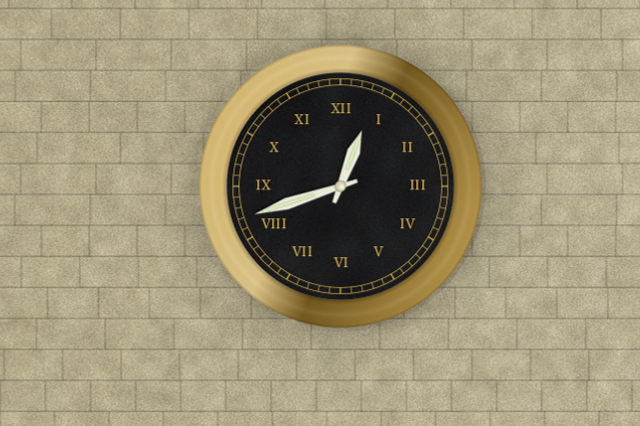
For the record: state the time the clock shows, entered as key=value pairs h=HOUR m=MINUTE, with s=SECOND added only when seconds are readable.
h=12 m=42
